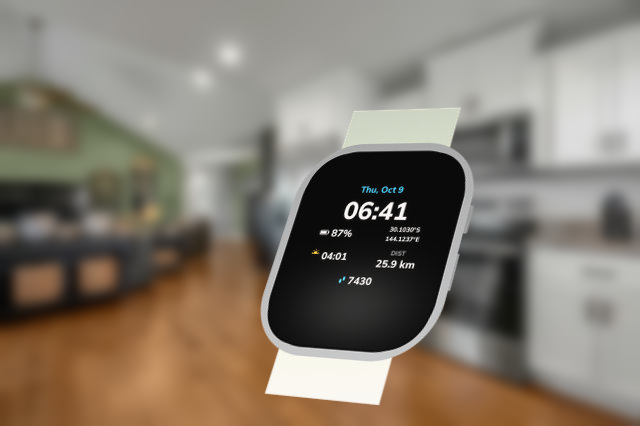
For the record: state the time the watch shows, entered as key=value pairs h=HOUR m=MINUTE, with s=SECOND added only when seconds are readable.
h=6 m=41
